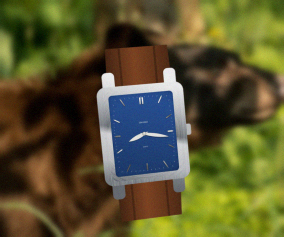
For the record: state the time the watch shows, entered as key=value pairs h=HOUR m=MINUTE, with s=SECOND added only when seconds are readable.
h=8 m=17
